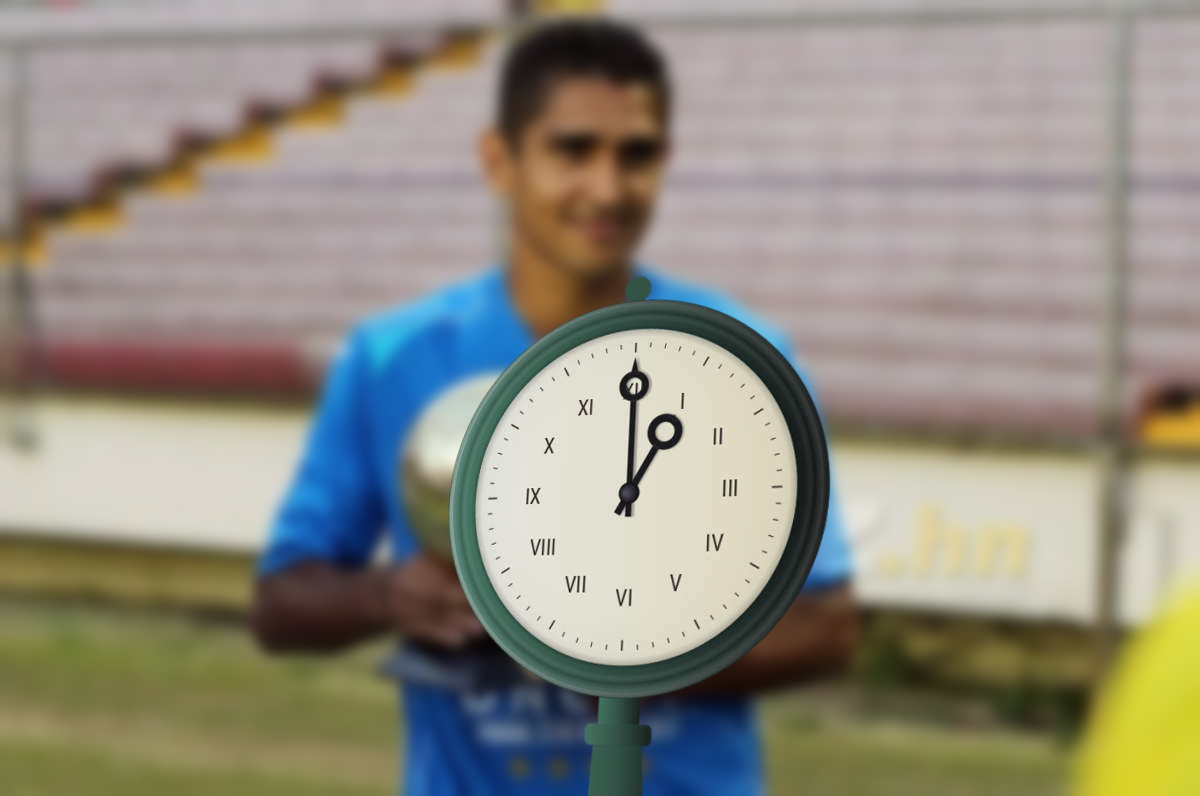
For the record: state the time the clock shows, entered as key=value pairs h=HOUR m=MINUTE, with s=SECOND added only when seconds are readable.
h=1 m=0
